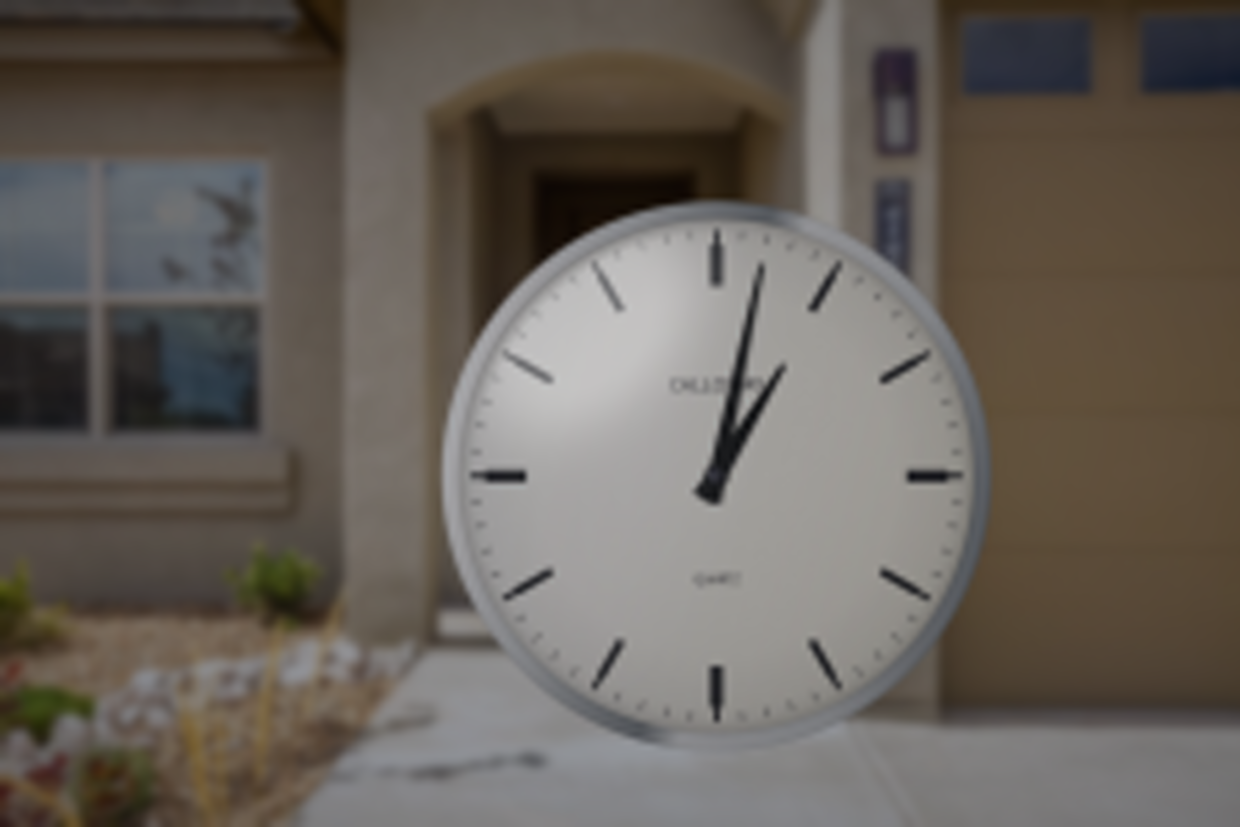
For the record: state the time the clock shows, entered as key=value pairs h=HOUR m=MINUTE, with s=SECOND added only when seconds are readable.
h=1 m=2
